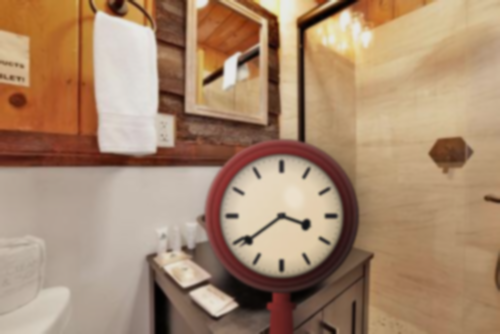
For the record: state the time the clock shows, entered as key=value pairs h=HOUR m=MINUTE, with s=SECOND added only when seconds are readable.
h=3 m=39
